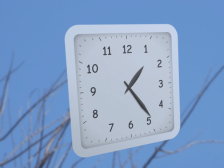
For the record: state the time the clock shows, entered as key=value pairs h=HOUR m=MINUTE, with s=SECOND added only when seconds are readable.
h=1 m=24
